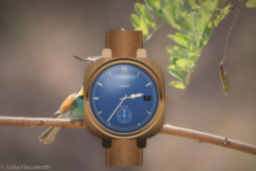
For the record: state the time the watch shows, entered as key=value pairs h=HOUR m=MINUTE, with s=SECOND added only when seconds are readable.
h=2 m=36
